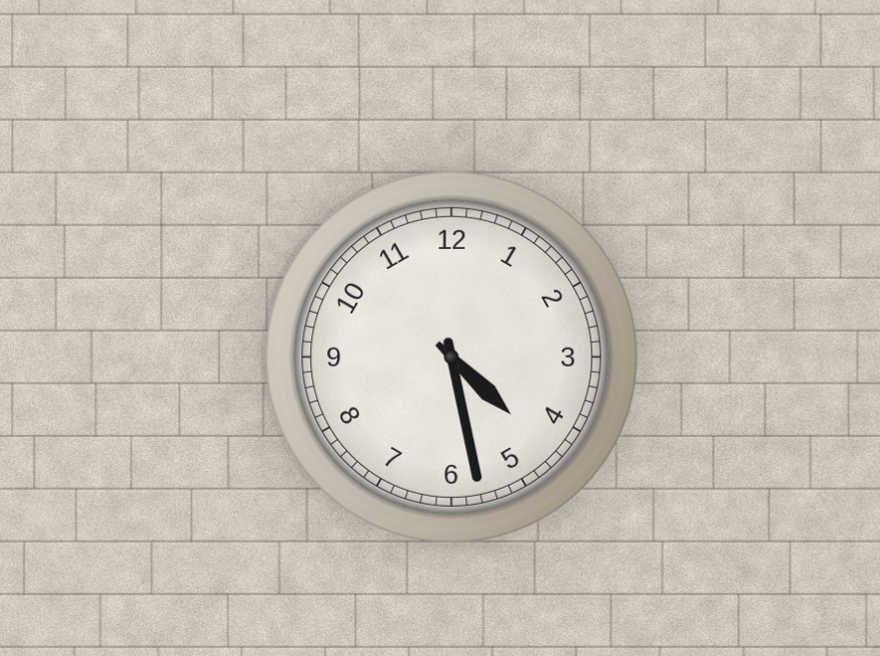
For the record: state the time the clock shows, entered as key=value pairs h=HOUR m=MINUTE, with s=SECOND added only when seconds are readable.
h=4 m=28
